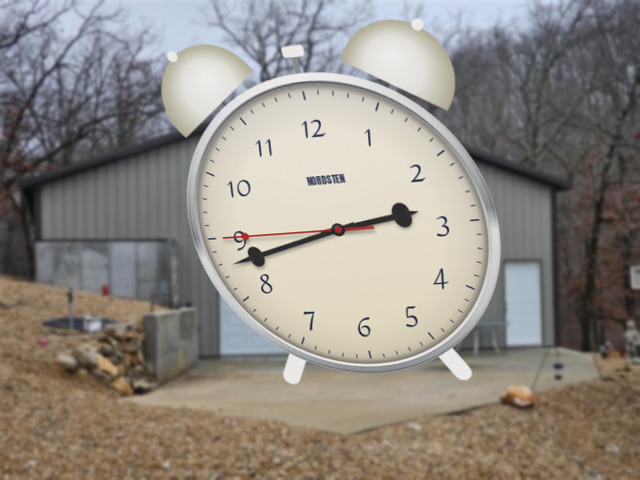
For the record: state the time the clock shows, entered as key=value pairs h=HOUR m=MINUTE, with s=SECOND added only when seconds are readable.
h=2 m=42 s=45
